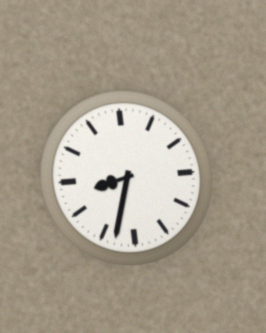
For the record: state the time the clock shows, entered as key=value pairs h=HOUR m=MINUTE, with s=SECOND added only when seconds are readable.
h=8 m=33
